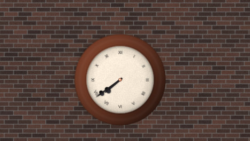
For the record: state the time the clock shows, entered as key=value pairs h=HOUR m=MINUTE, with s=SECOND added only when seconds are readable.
h=7 m=39
